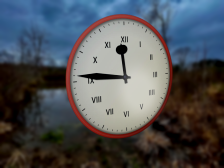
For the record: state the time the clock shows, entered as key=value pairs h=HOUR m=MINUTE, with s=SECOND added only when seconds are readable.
h=11 m=46
